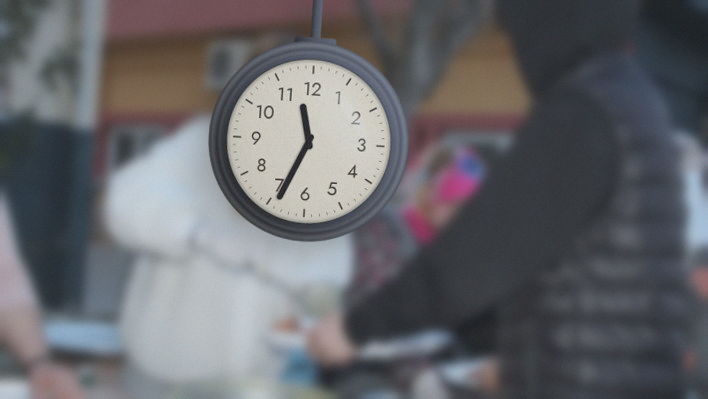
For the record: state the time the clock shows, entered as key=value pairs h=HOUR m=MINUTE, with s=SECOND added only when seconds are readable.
h=11 m=34
